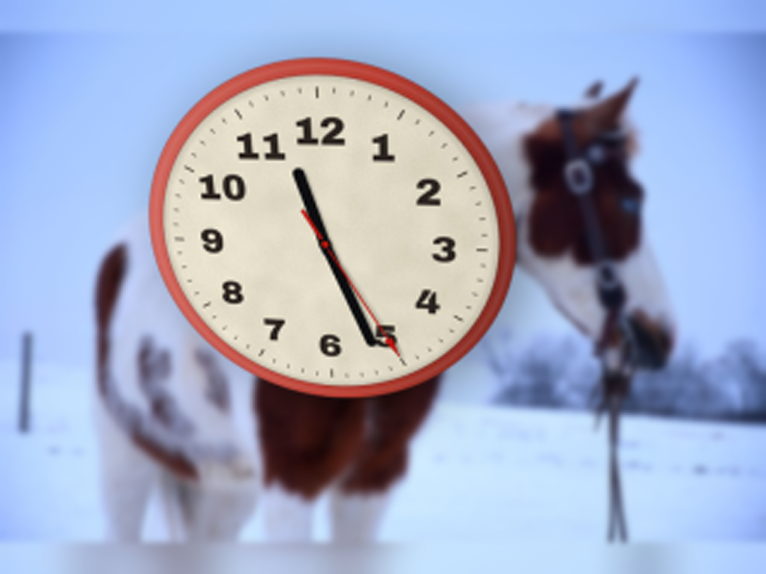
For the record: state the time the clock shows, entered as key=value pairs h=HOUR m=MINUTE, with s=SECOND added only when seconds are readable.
h=11 m=26 s=25
